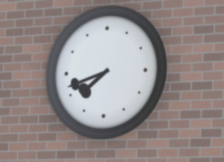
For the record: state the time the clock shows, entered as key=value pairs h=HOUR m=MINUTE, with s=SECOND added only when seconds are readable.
h=7 m=42
